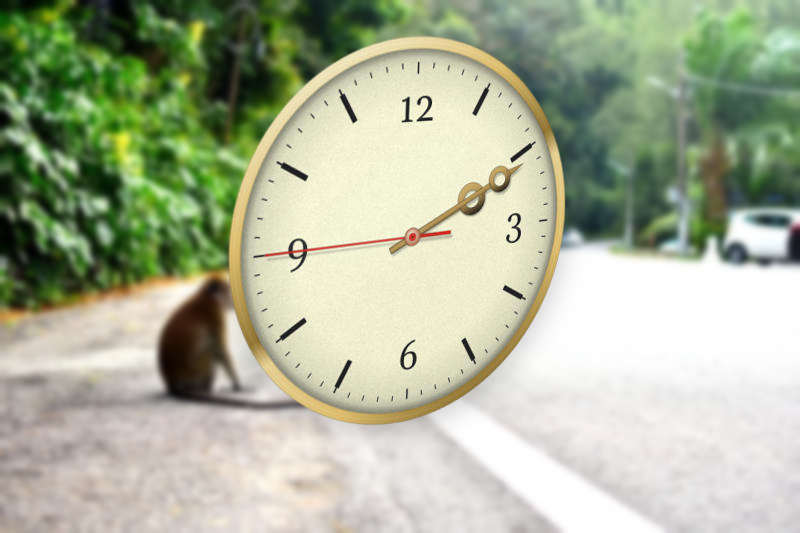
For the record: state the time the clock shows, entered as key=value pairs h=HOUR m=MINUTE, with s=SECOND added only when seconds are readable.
h=2 m=10 s=45
